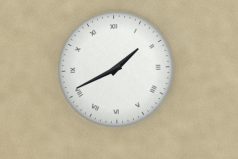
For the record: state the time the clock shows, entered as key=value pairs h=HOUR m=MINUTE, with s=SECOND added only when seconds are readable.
h=1 m=41
